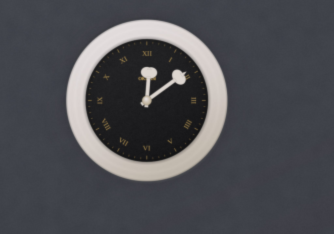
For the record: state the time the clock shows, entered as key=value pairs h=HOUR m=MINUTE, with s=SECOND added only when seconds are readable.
h=12 m=9
